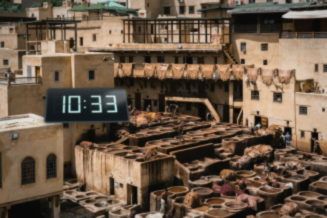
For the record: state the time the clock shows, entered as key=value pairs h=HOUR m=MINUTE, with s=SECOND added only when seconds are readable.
h=10 m=33
